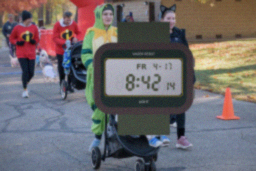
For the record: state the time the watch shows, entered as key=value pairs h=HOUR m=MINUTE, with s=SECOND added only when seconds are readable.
h=8 m=42 s=14
